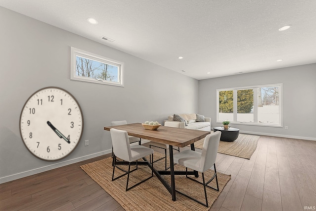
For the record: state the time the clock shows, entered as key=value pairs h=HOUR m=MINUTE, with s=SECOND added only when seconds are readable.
h=4 m=21
